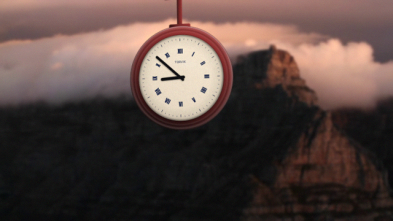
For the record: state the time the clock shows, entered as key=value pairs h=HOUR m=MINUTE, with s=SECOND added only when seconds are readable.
h=8 m=52
